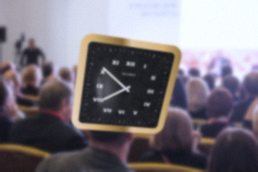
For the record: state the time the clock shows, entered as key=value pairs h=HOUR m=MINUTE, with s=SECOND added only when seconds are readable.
h=7 m=51
